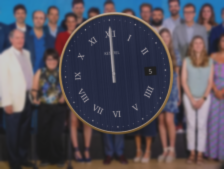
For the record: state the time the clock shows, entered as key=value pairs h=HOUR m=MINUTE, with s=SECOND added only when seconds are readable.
h=12 m=0
